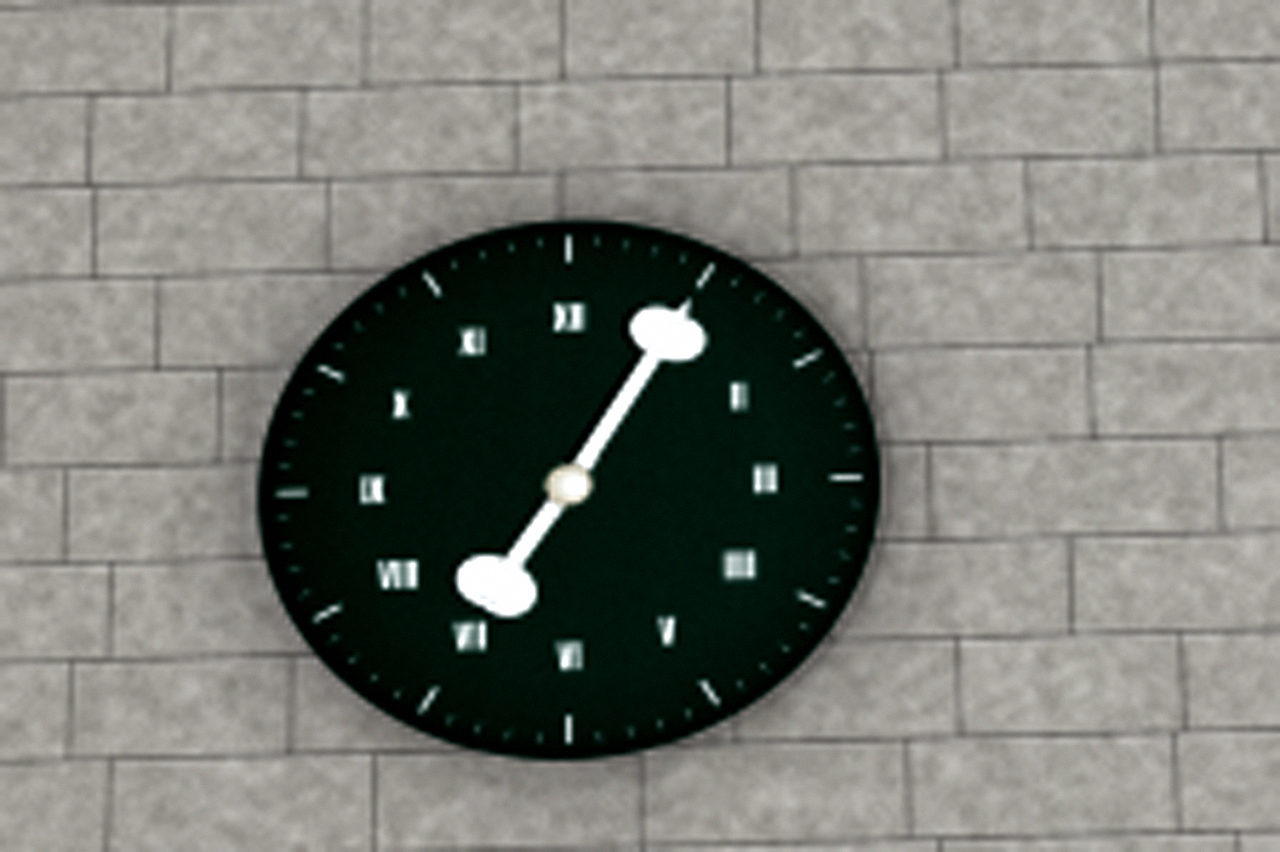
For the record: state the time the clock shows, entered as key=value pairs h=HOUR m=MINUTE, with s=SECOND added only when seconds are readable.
h=7 m=5
